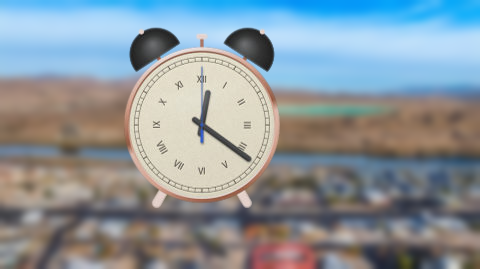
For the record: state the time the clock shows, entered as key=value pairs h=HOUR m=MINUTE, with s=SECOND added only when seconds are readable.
h=12 m=21 s=0
